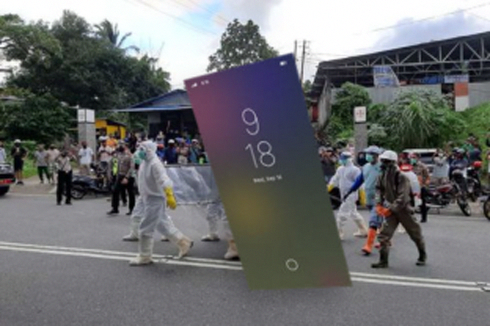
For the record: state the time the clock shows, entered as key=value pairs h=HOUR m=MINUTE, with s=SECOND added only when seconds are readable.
h=9 m=18
